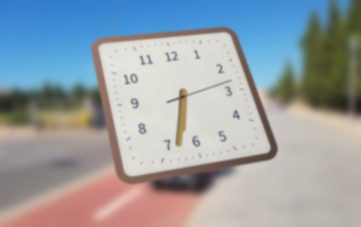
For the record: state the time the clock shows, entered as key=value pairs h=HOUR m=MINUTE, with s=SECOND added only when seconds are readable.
h=6 m=33 s=13
